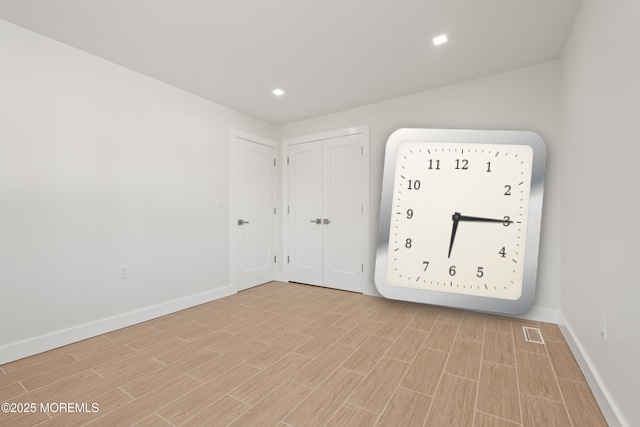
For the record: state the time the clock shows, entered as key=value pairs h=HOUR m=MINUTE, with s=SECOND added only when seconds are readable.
h=6 m=15
